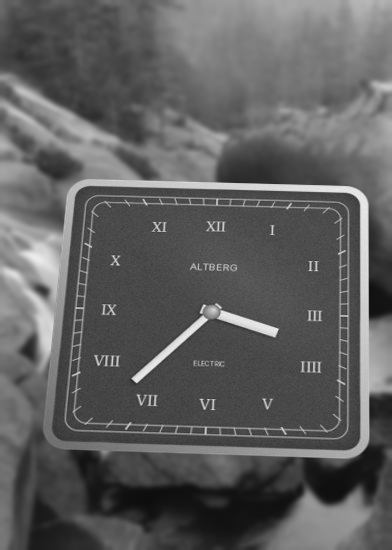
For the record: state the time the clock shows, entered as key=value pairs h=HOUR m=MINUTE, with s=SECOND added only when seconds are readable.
h=3 m=37
